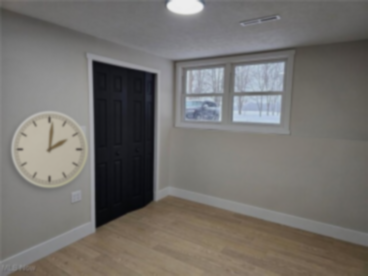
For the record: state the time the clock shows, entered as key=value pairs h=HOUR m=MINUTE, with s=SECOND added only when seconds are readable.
h=2 m=1
